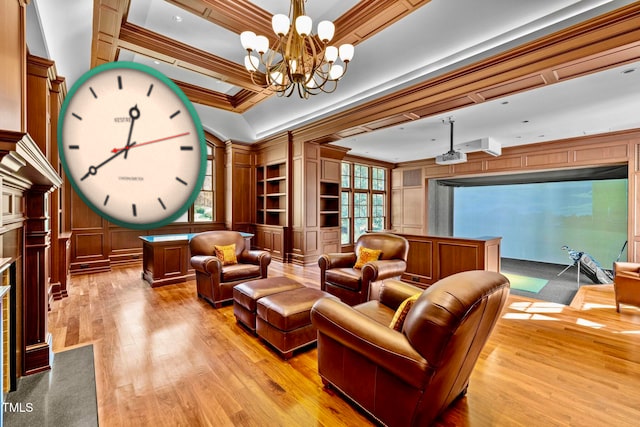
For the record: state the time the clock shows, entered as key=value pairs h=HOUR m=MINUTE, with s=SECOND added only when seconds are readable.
h=12 m=40 s=13
